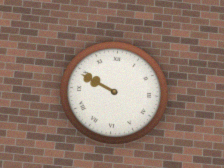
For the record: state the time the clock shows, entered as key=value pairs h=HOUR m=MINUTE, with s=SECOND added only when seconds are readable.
h=9 m=49
